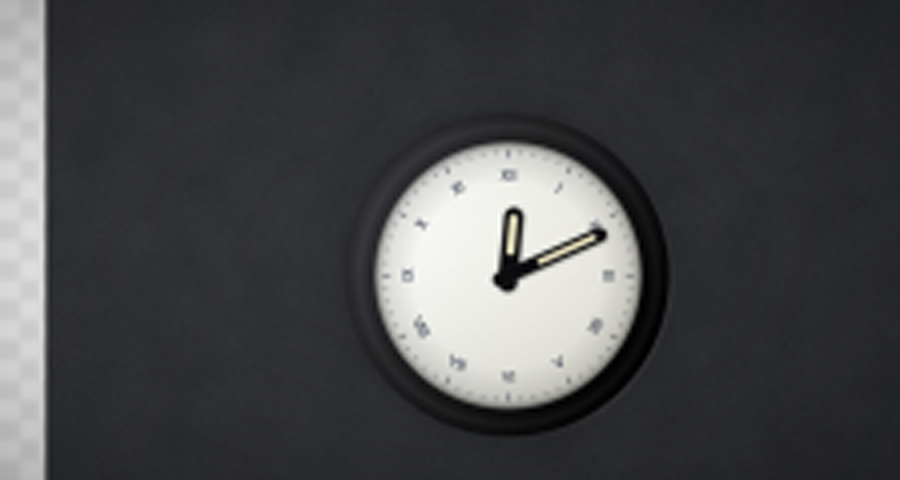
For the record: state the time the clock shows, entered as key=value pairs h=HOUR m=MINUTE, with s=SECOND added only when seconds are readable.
h=12 m=11
